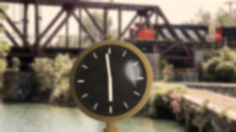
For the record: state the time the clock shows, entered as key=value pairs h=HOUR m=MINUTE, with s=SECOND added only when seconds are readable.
h=5 m=59
